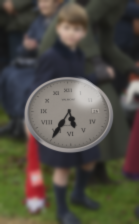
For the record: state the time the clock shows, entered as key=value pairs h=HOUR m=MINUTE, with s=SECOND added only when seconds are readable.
h=5 m=35
